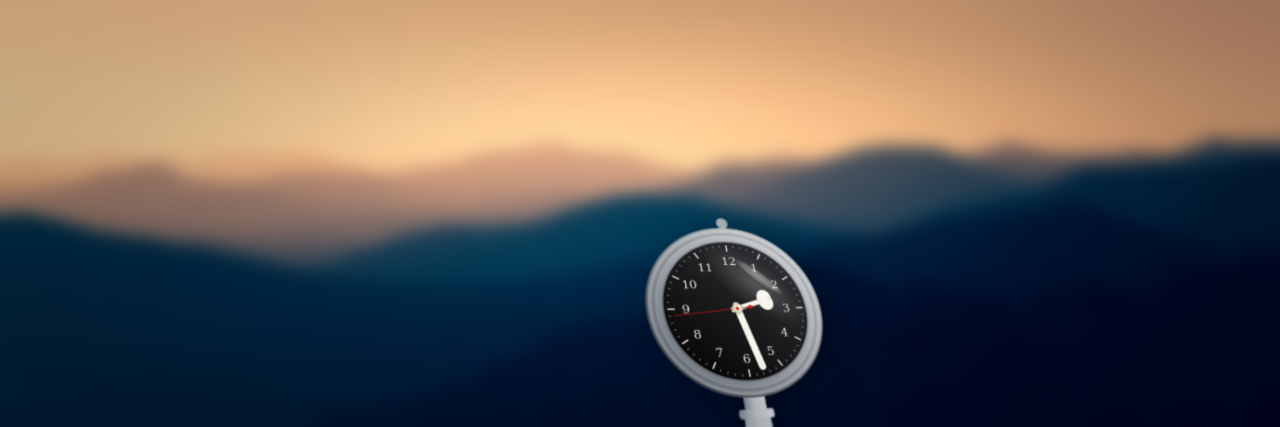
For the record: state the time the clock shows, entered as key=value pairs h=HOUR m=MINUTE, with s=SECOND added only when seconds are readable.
h=2 m=27 s=44
